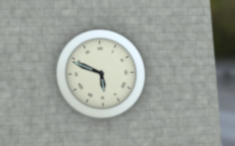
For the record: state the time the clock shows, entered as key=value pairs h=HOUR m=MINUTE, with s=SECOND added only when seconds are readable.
h=5 m=49
